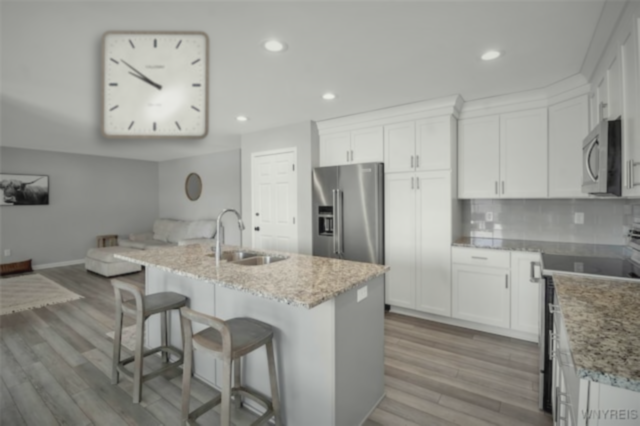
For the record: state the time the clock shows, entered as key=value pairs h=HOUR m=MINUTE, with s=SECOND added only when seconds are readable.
h=9 m=51
